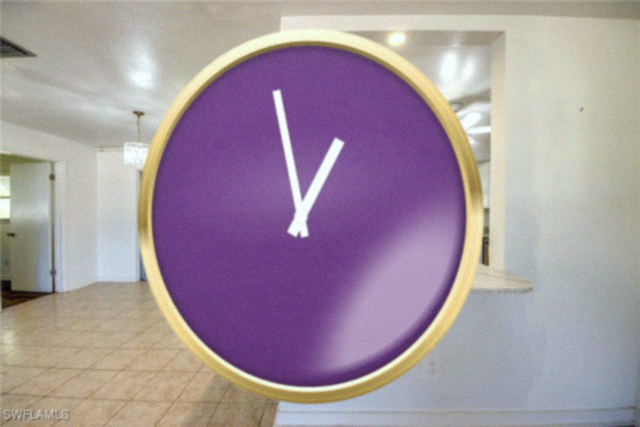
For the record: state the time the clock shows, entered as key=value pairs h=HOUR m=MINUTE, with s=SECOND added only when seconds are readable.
h=12 m=58
